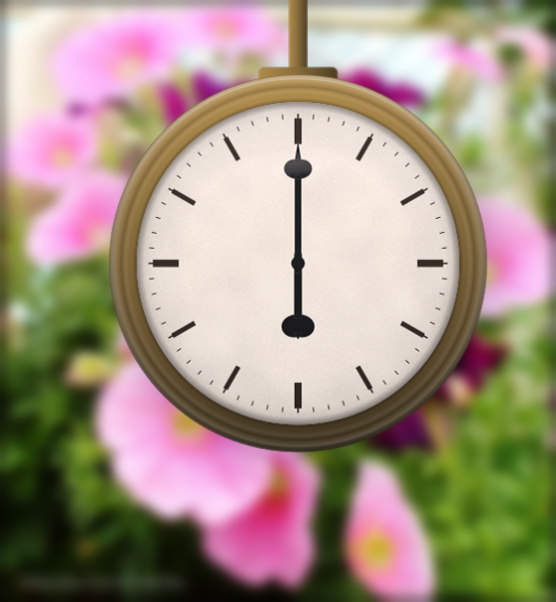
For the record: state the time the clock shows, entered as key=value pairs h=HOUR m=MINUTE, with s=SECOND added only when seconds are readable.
h=6 m=0
